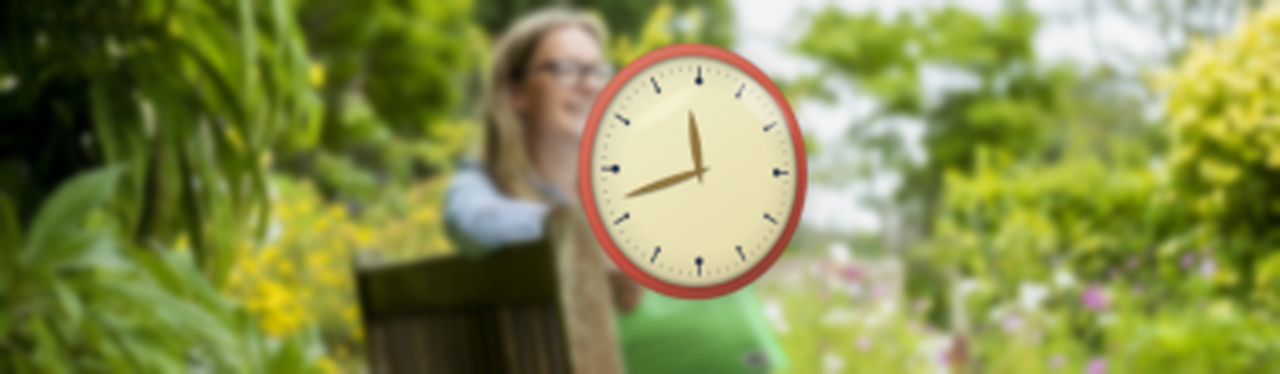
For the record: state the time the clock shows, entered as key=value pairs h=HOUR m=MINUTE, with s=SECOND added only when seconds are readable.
h=11 m=42
